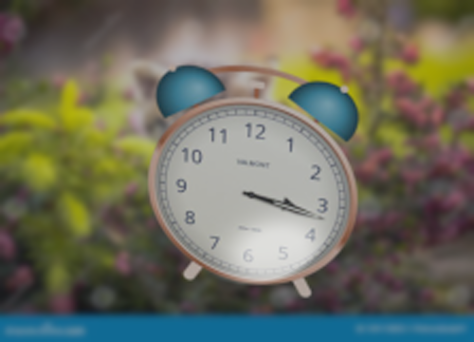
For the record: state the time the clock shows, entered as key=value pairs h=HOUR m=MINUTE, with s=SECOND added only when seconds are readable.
h=3 m=17
